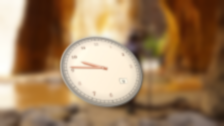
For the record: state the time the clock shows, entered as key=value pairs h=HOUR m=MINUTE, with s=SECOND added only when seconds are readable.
h=9 m=46
